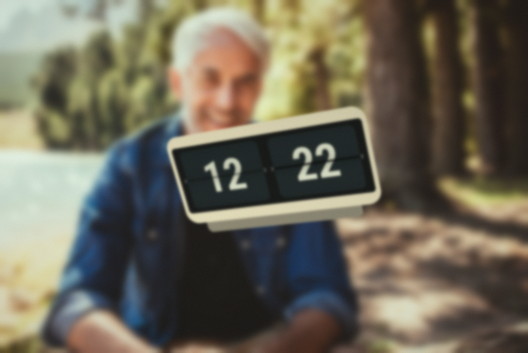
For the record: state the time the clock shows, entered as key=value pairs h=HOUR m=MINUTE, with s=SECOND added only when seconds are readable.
h=12 m=22
